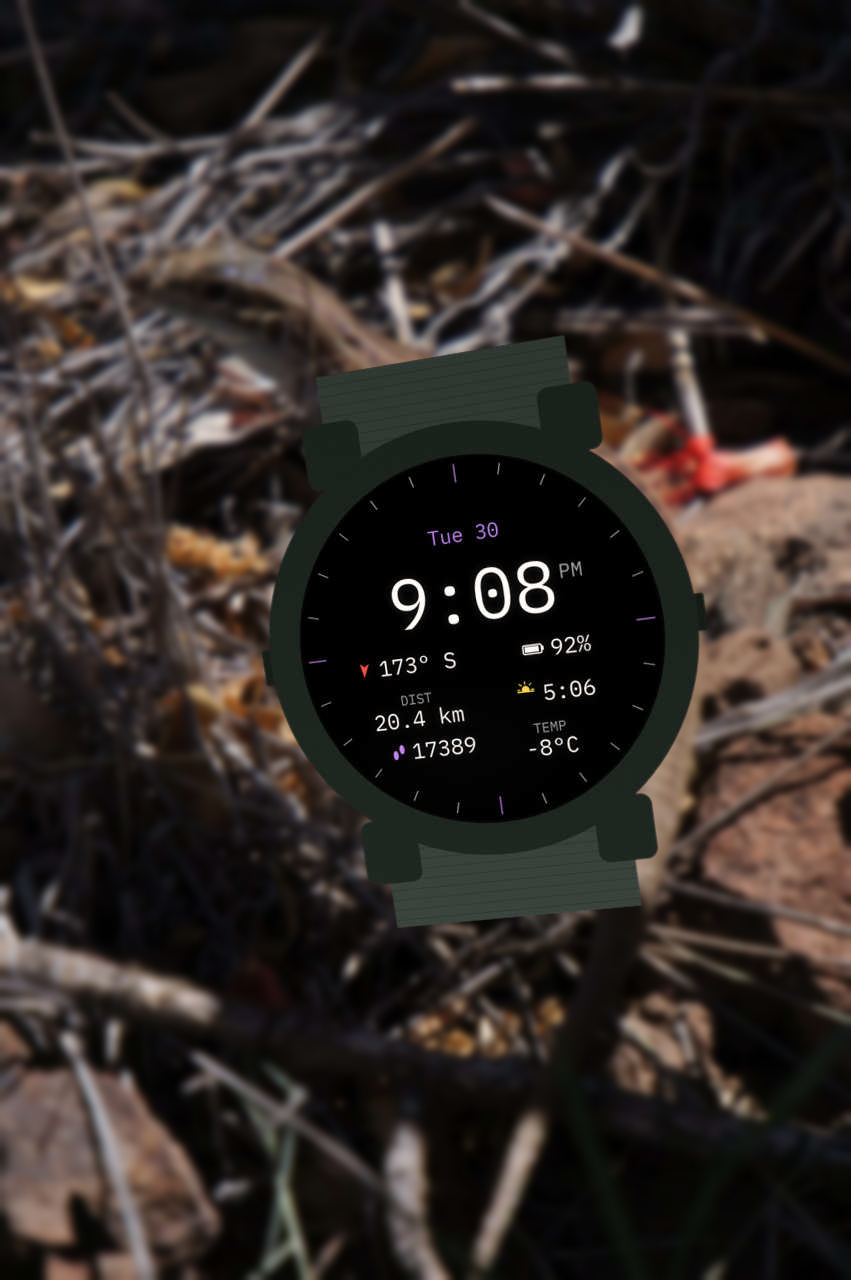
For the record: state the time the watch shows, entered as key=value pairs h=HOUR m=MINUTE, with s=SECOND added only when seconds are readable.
h=9 m=8
